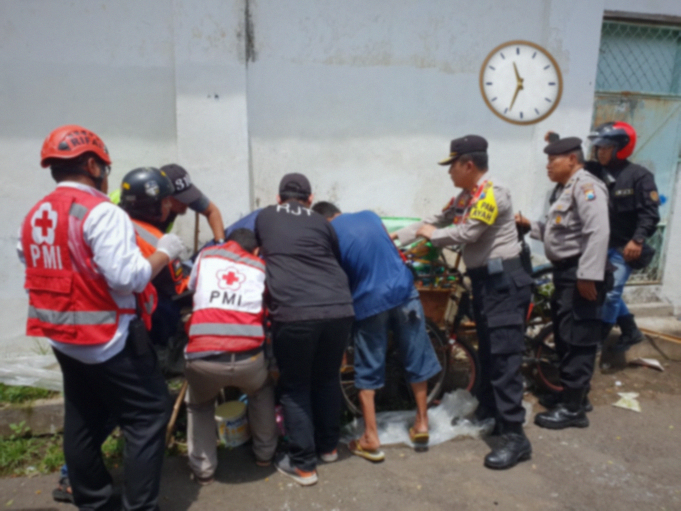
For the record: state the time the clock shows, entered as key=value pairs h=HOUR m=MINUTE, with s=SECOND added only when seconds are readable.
h=11 m=34
